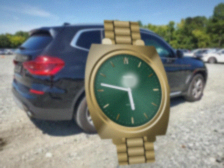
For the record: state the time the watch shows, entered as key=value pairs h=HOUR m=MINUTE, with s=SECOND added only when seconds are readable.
h=5 m=47
